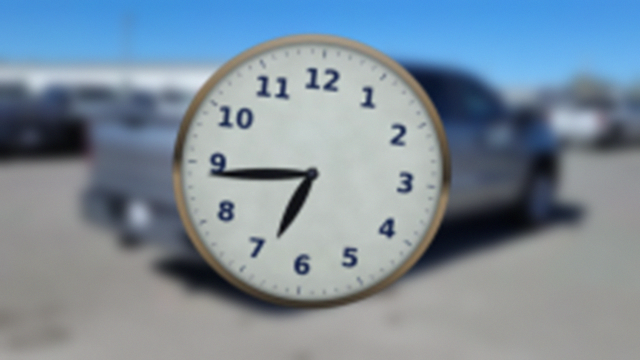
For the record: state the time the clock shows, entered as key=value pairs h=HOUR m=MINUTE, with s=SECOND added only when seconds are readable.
h=6 m=44
